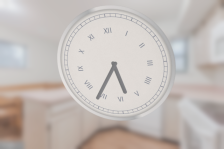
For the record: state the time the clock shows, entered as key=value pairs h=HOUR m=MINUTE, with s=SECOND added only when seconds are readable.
h=5 m=36
